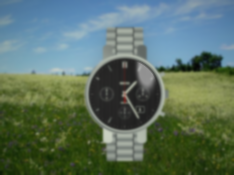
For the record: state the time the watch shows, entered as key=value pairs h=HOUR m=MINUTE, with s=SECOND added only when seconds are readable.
h=1 m=25
